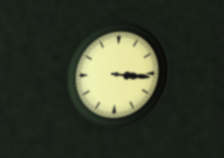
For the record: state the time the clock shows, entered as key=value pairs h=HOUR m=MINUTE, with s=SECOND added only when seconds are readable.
h=3 m=16
